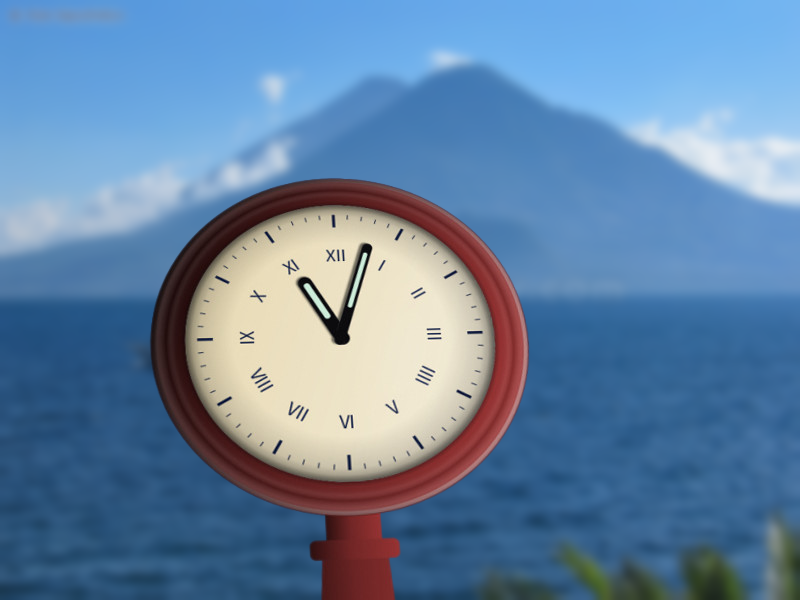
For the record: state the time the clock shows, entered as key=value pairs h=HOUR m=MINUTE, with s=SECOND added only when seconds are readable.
h=11 m=3
